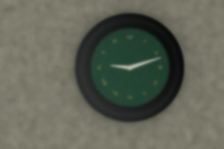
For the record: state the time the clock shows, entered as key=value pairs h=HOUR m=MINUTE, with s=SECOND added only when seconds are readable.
h=9 m=12
